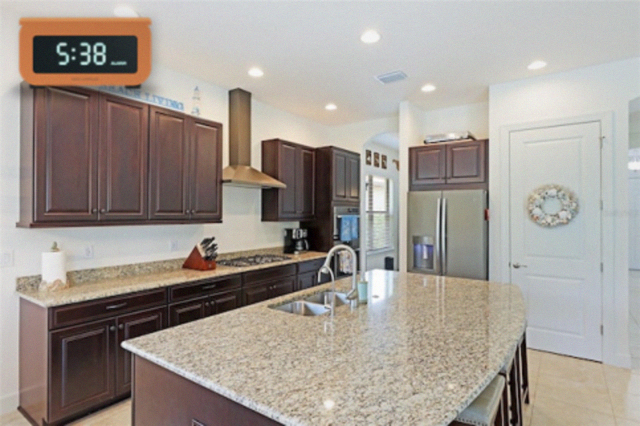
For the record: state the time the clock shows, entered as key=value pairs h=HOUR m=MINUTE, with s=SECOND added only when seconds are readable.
h=5 m=38
